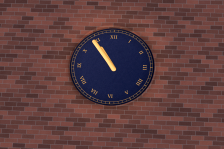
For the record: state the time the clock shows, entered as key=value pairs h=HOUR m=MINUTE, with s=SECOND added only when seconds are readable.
h=10 m=54
